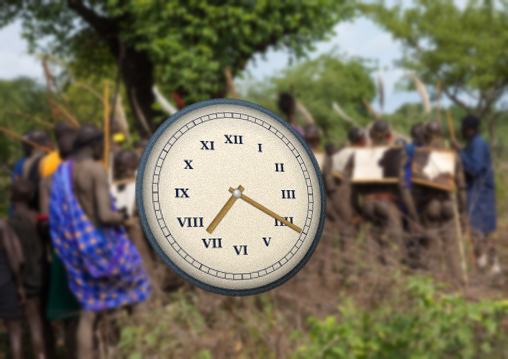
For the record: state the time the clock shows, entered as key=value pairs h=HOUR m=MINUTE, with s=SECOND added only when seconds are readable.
h=7 m=20
